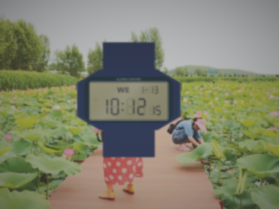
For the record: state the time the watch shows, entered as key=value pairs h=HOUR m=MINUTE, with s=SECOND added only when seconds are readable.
h=10 m=12
